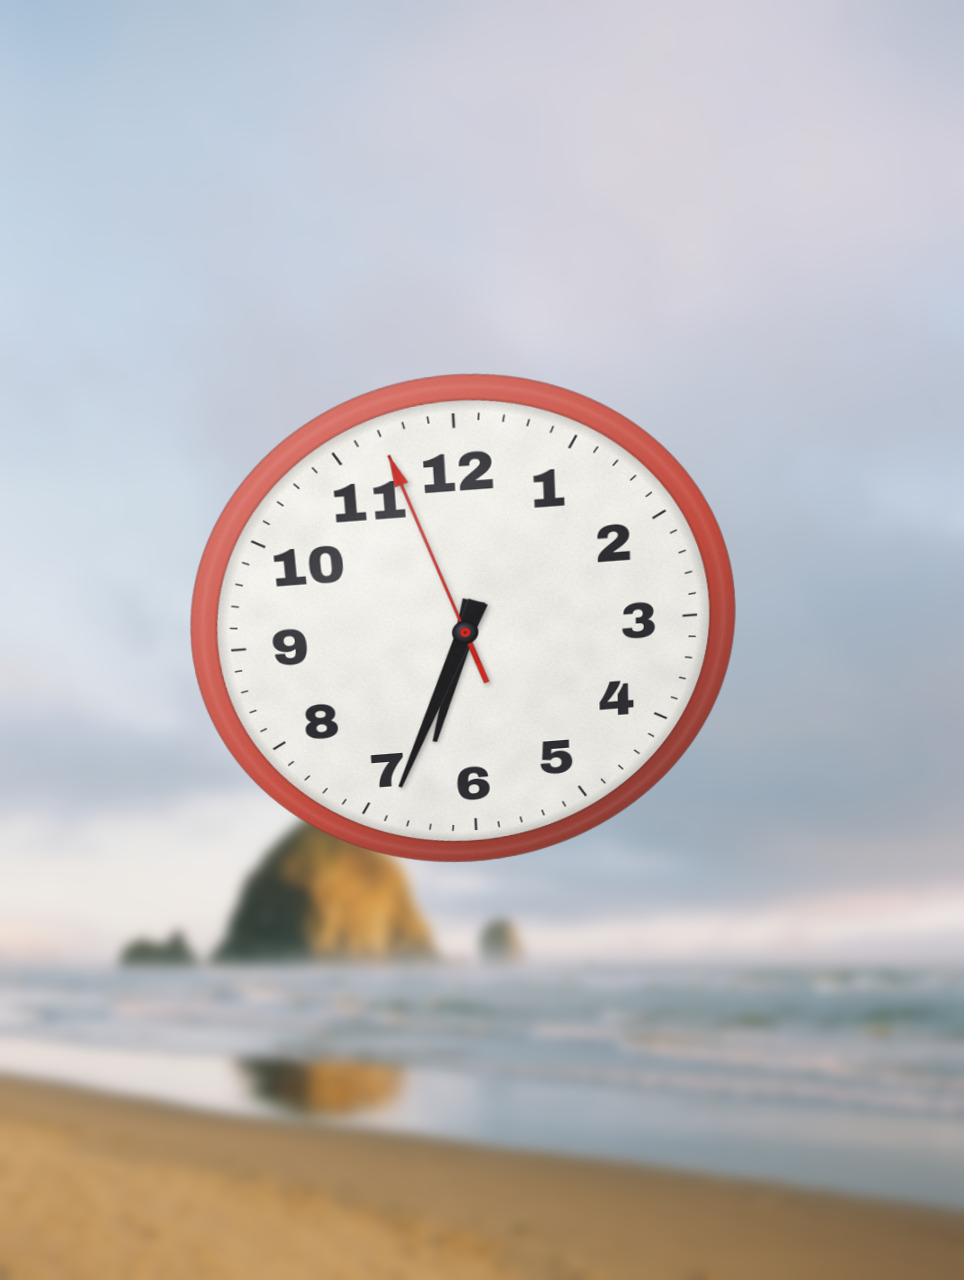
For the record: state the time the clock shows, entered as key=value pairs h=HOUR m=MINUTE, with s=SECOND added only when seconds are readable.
h=6 m=33 s=57
